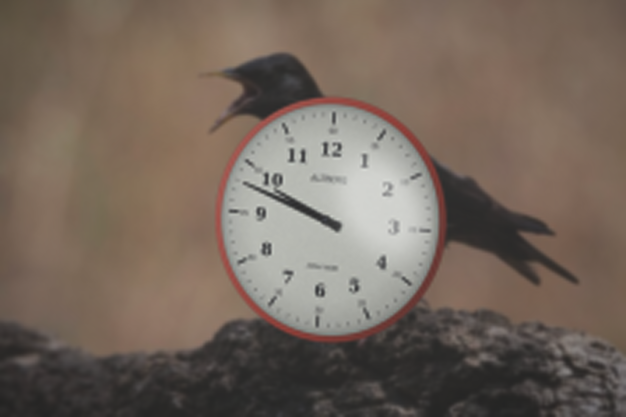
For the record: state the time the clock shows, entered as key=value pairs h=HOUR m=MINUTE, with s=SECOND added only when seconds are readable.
h=9 m=48
